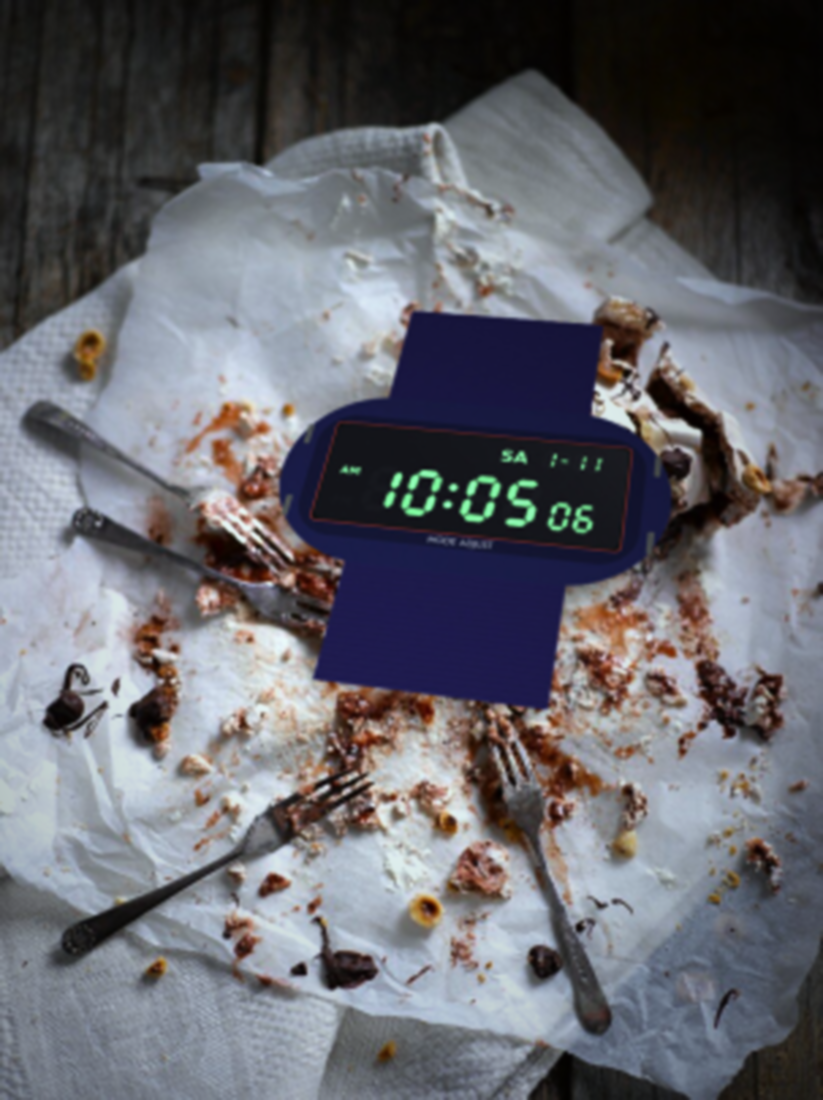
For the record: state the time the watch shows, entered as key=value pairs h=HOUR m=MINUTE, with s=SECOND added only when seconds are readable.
h=10 m=5 s=6
